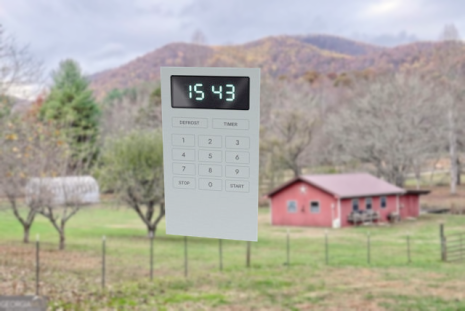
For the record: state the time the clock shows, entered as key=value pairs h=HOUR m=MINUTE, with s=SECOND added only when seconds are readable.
h=15 m=43
